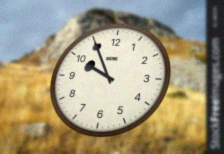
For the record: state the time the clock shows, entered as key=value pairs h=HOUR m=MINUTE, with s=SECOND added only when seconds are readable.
h=9 m=55
